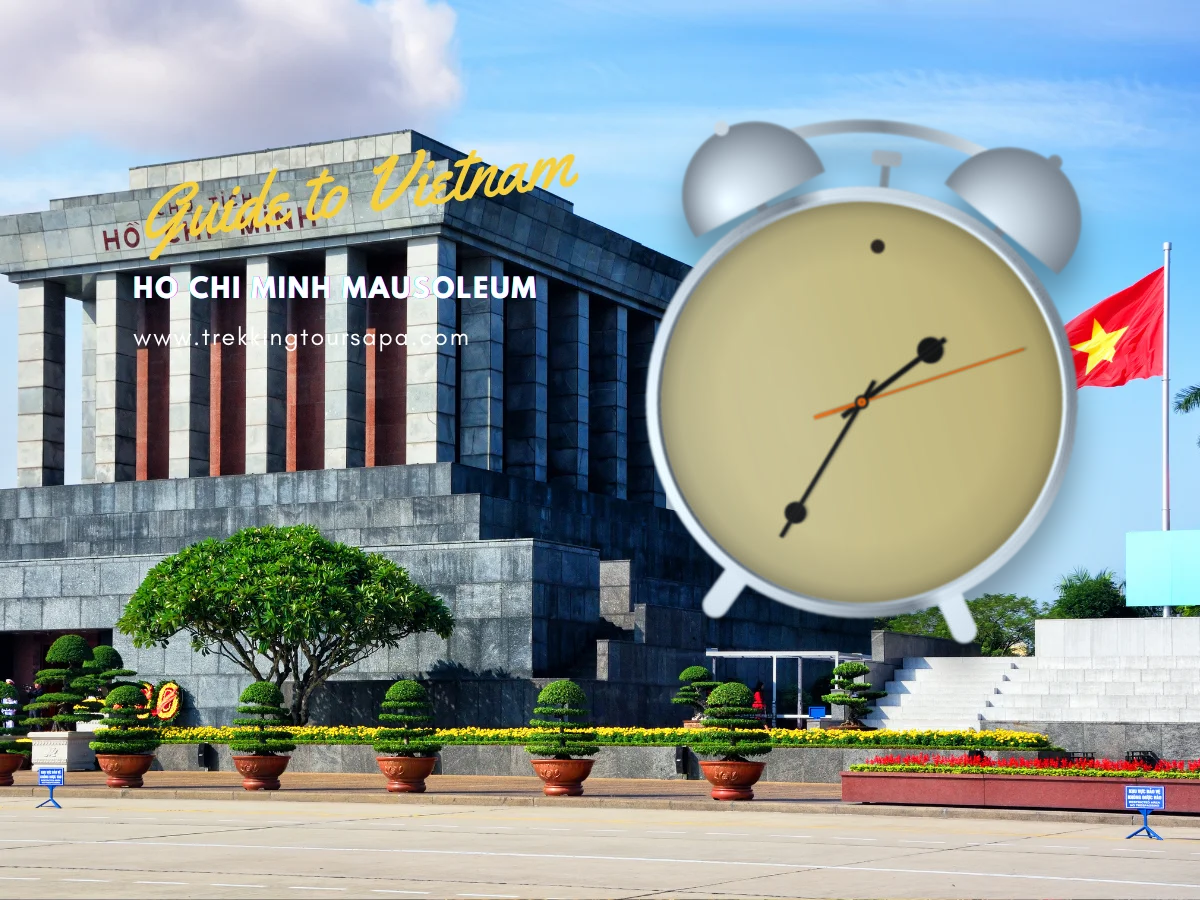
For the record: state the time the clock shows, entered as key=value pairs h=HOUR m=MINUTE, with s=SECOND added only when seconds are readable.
h=1 m=34 s=11
